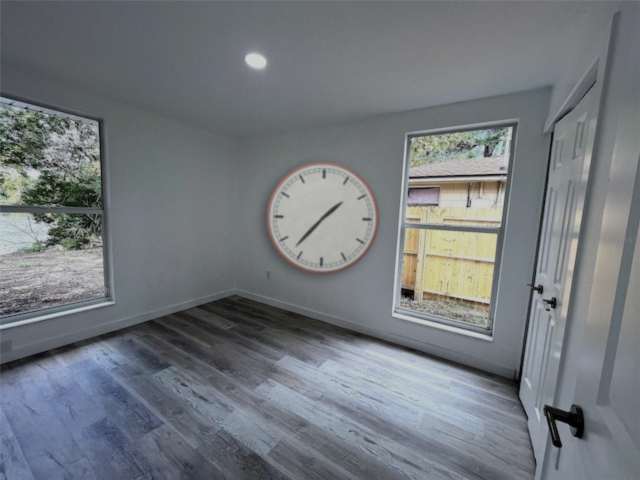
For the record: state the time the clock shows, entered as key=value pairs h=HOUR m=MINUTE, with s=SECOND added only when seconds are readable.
h=1 m=37
